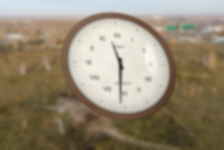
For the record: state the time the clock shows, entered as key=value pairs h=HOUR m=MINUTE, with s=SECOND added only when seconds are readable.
h=11 m=31
